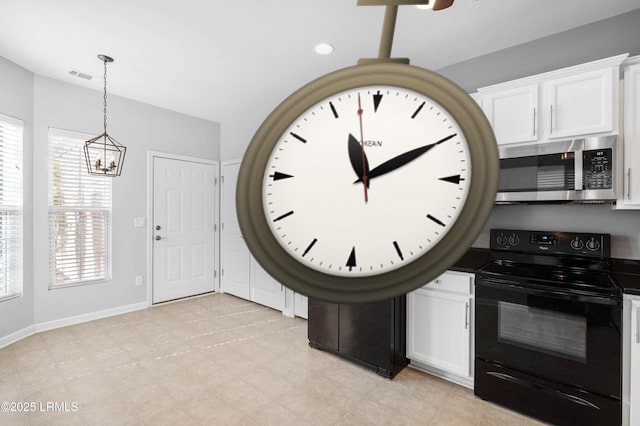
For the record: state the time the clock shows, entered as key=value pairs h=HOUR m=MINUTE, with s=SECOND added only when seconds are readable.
h=11 m=9 s=58
